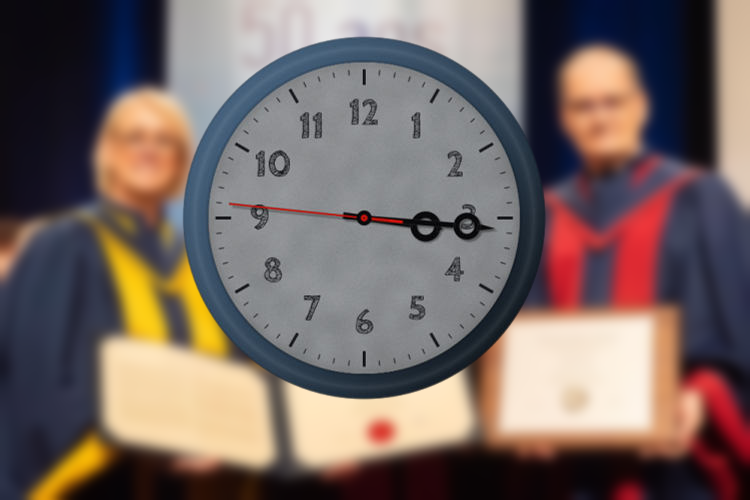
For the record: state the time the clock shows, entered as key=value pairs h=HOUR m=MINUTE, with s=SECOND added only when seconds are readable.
h=3 m=15 s=46
